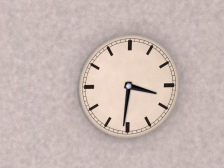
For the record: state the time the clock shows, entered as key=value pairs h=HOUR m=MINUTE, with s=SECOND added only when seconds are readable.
h=3 m=31
